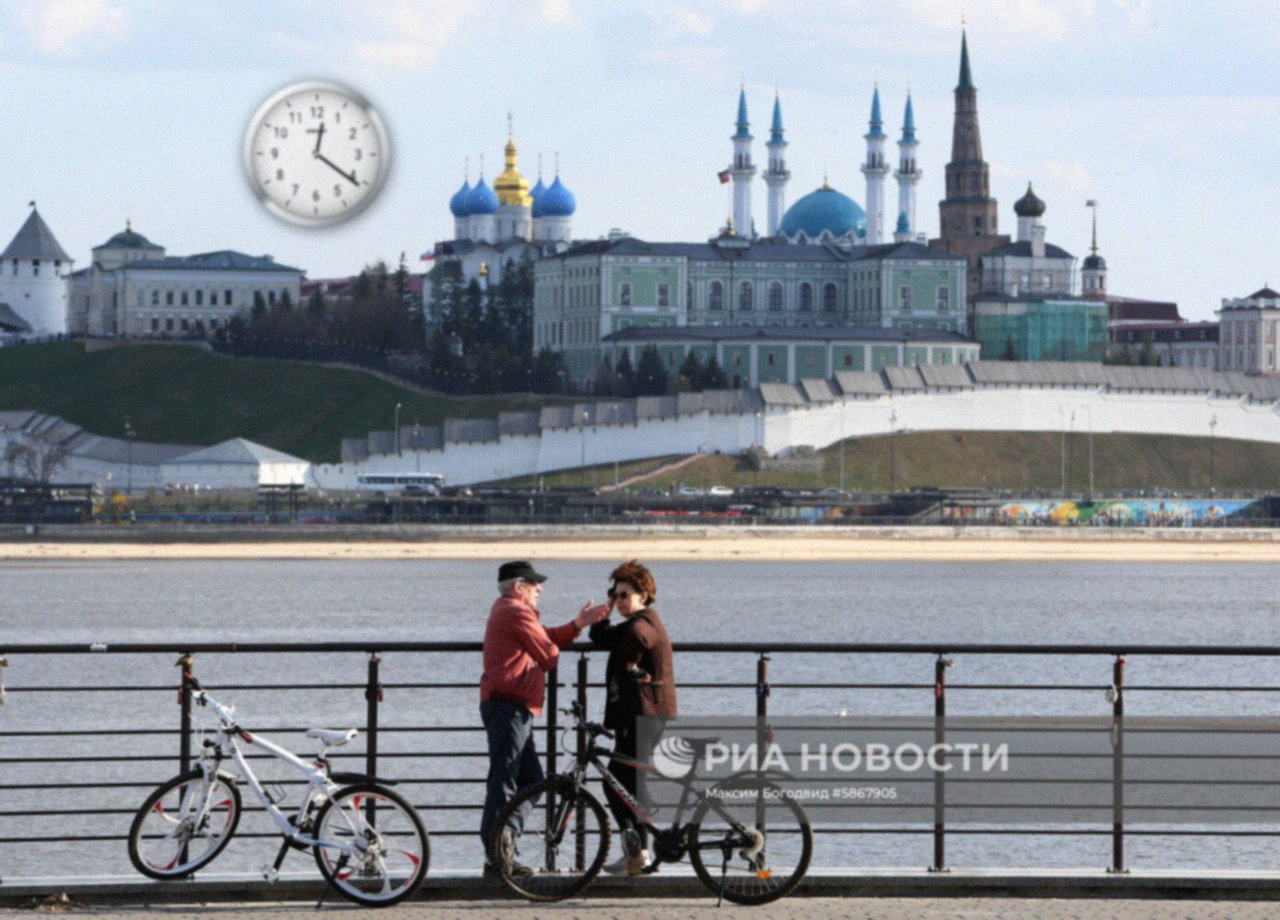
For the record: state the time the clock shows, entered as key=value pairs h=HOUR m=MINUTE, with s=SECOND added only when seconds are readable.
h=12 m=21
